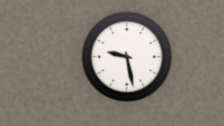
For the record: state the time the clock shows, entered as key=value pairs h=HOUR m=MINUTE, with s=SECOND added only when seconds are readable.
h=9 m=28
